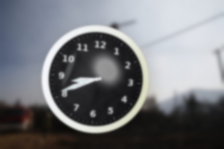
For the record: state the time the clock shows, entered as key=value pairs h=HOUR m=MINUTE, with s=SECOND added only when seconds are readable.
h=8 m=41
